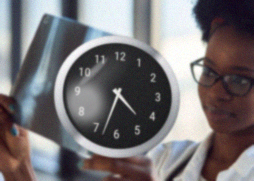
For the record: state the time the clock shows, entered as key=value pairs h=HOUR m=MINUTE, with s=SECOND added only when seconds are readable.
h=4 m=33
